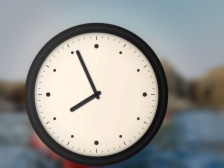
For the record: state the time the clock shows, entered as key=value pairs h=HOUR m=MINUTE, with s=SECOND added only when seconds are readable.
h=7 m=56
